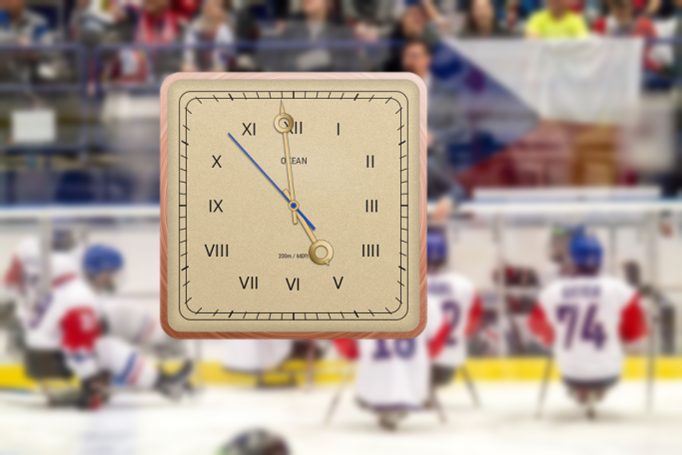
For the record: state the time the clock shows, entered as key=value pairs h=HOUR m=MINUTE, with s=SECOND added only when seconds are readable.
h=4 m=58 s=53
